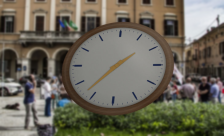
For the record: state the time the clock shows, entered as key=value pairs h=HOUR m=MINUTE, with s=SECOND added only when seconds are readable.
h=1 m=37
